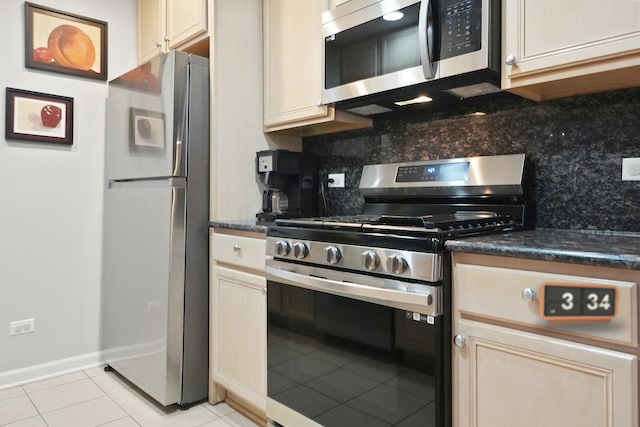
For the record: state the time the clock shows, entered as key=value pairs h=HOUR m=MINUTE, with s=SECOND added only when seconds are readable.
h=3 m=34
